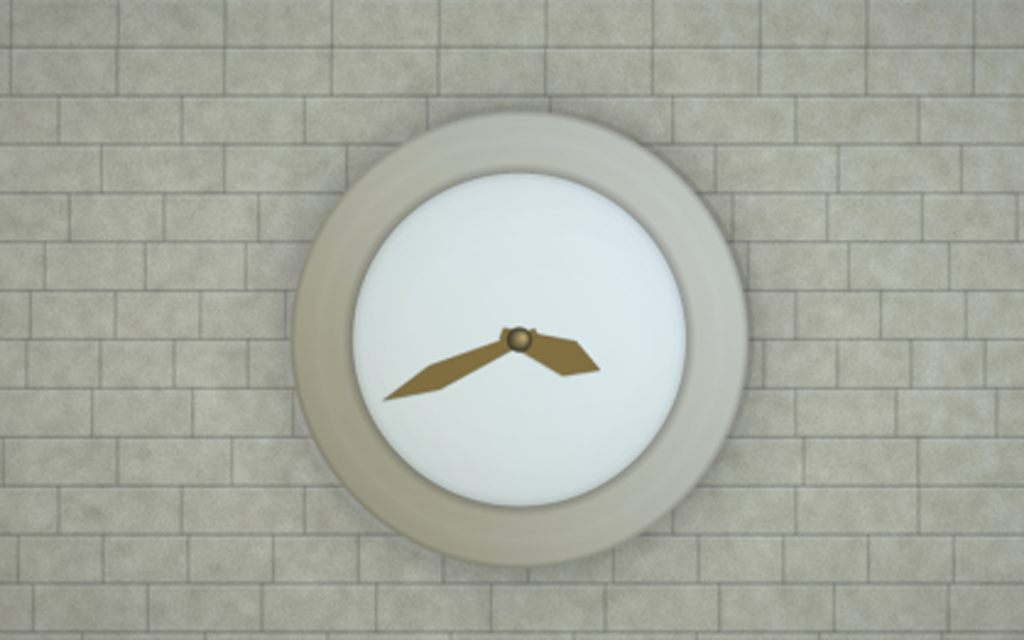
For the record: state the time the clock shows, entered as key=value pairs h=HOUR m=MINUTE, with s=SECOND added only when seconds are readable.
h=3 m=41
